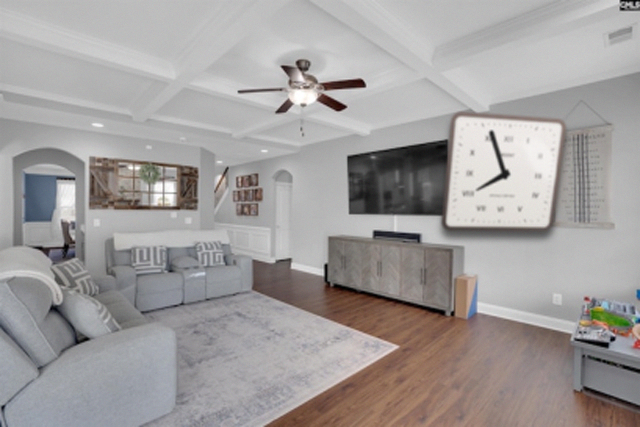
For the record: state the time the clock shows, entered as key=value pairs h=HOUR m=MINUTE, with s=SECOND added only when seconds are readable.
h=7 m=56
